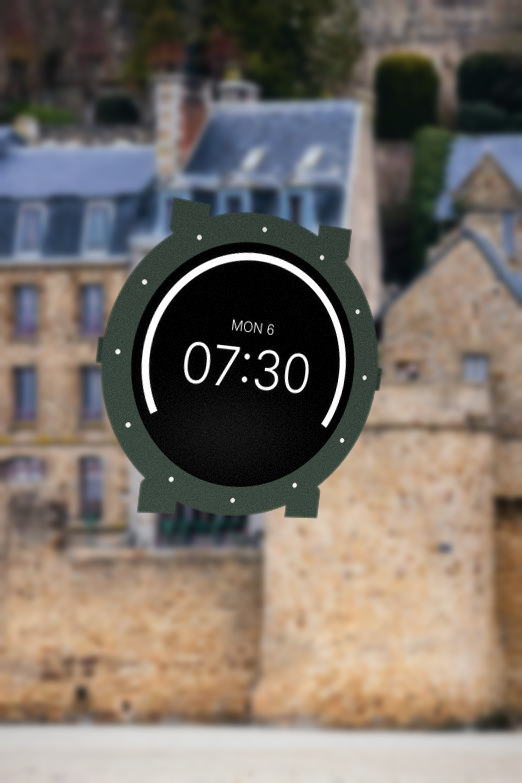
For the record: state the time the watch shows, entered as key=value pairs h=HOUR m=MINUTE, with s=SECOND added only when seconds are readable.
h=7 m=30
